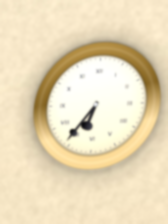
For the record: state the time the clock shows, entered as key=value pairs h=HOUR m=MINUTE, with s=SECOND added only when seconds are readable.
h=6 m=36
